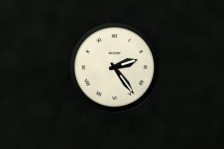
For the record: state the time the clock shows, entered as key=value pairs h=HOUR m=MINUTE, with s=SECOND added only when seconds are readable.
h=2 m=24
